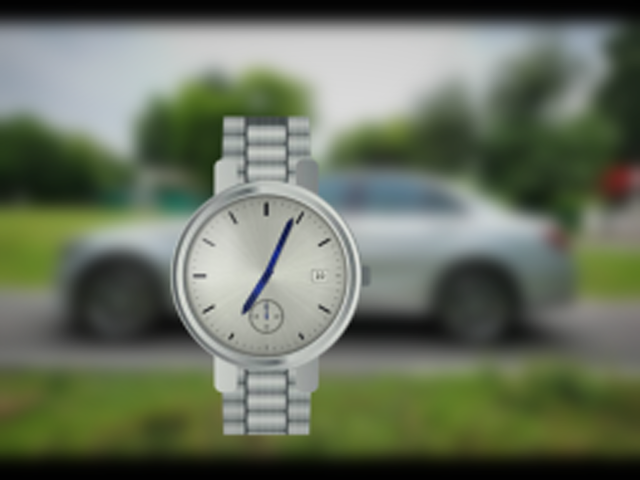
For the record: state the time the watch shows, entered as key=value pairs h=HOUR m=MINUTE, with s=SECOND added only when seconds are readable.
h=7 m=4
